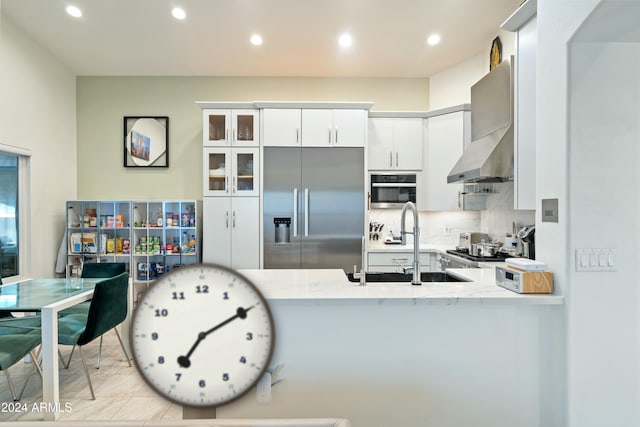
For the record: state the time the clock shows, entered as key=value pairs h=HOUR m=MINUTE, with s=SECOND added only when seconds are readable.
h=7 m=10
